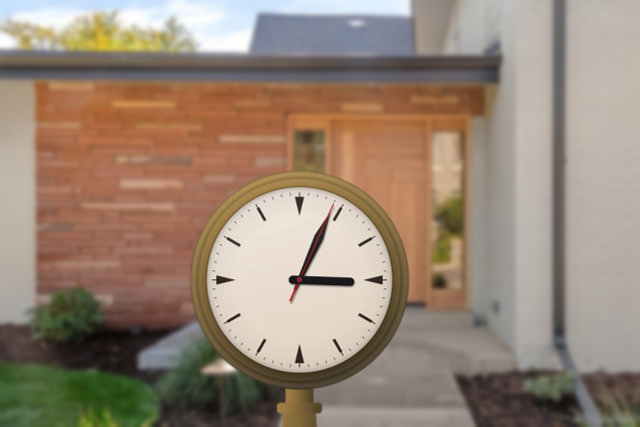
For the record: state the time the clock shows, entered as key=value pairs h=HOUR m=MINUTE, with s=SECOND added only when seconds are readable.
h=3 m=4 s=4
